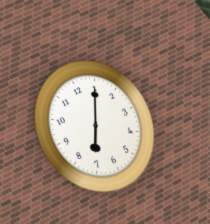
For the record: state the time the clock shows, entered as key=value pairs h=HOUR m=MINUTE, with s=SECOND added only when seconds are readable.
h=7 m=5
